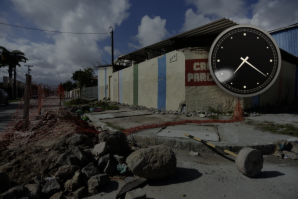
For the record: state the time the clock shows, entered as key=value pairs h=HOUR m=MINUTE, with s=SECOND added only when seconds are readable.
h=7 m=21
